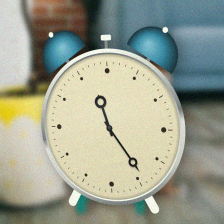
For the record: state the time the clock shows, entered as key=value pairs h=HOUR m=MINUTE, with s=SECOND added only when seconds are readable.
h=11 m=24
